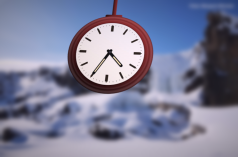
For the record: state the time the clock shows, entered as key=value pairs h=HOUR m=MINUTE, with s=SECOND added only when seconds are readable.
h=4 m=35
